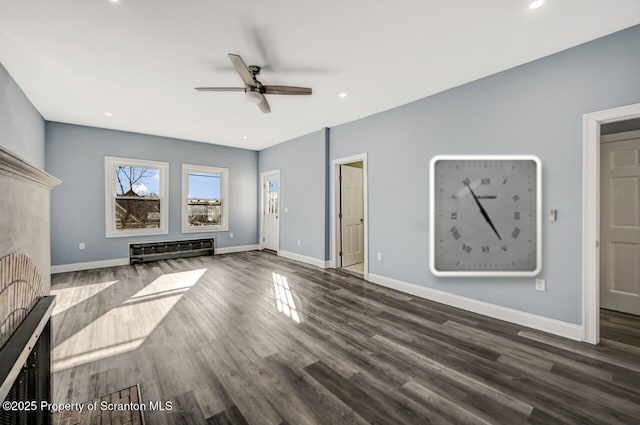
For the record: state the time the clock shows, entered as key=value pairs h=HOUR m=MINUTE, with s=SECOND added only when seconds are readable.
h=4 m=55
